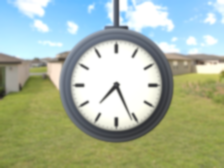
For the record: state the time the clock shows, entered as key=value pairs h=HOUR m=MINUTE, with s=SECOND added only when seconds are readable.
h=7 m=26
